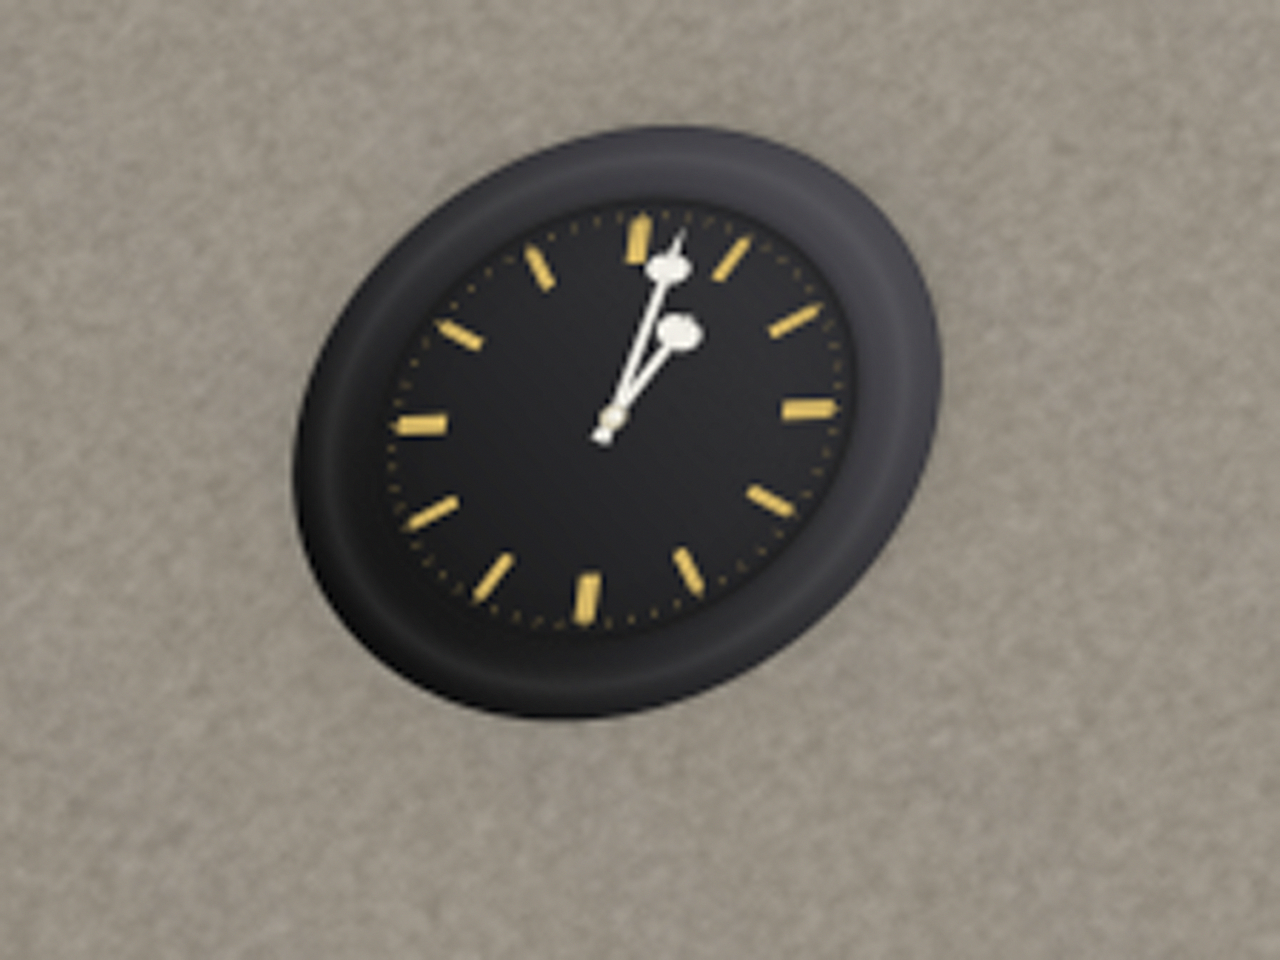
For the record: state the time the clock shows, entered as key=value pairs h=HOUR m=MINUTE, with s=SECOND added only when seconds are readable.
h=1 m=2
